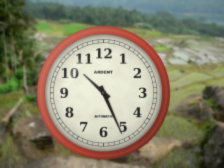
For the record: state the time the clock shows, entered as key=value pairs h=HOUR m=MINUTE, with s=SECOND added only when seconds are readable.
h=10 m=26
